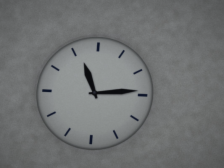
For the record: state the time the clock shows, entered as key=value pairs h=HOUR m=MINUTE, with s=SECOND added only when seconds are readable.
h=11 m=14
